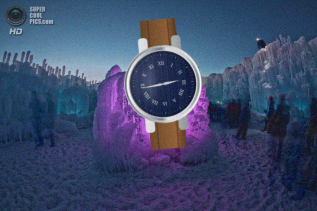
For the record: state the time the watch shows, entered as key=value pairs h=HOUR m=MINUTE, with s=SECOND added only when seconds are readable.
h=2 m=44
